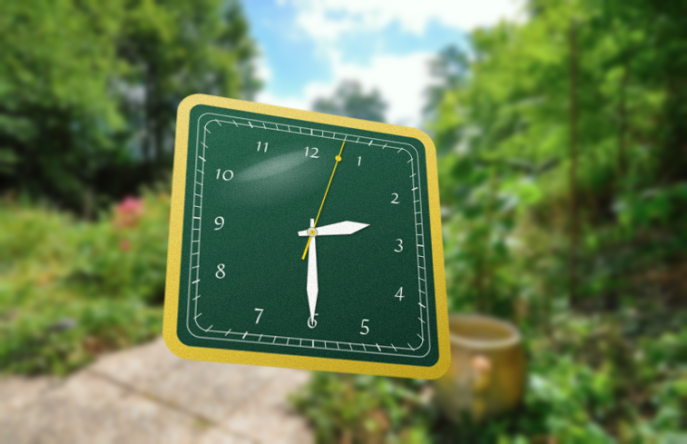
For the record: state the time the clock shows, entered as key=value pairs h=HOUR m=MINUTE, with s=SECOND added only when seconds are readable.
h=2 m=30 s=3
